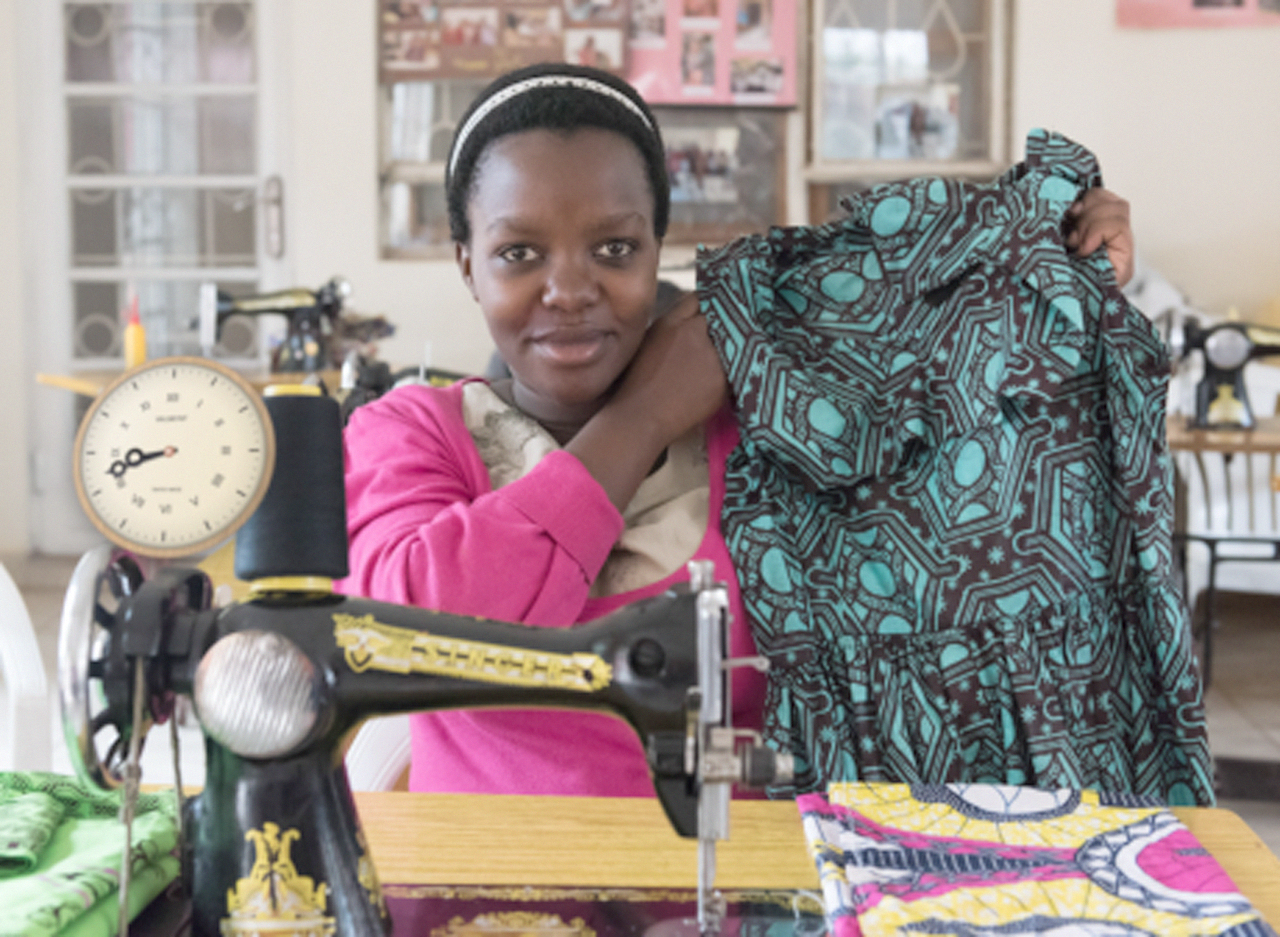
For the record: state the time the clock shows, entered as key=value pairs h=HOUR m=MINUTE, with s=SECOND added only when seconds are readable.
h=8 m=42
